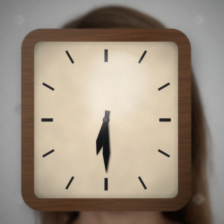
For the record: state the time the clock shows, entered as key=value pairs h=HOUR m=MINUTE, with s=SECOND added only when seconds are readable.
h=6 m=30
